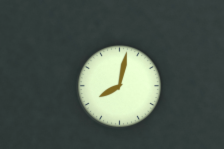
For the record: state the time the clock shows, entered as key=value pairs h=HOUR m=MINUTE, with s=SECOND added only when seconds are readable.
h=8 m=2
